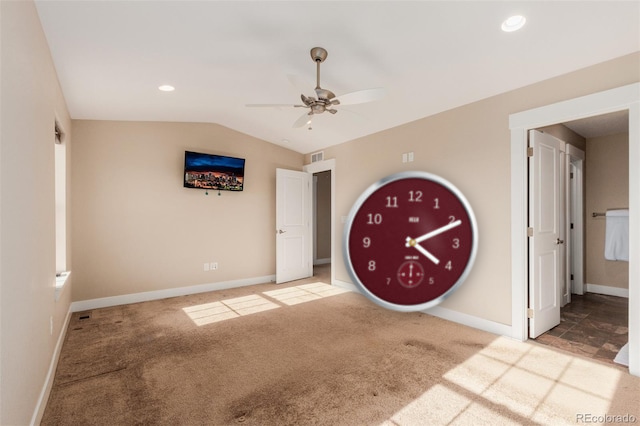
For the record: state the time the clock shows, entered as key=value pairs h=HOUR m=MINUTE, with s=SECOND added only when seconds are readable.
h=4 m=11
